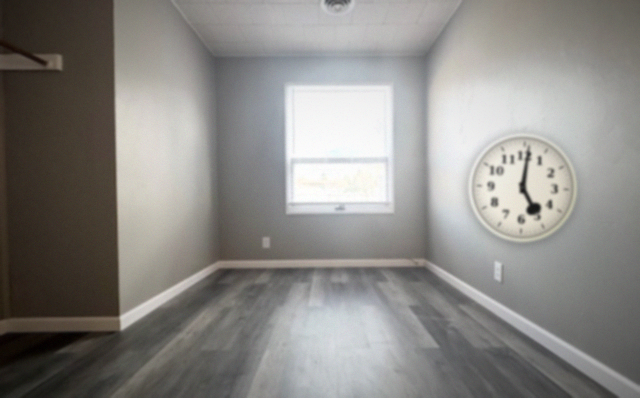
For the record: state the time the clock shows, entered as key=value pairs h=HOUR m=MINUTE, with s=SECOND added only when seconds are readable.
h=5 m=1
